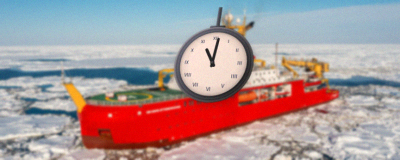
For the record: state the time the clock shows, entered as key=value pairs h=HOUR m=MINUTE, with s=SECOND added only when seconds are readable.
h=11 m=1
